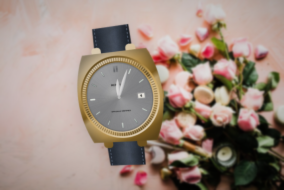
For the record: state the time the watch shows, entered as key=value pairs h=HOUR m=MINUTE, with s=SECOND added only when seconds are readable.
h=12 m=4
